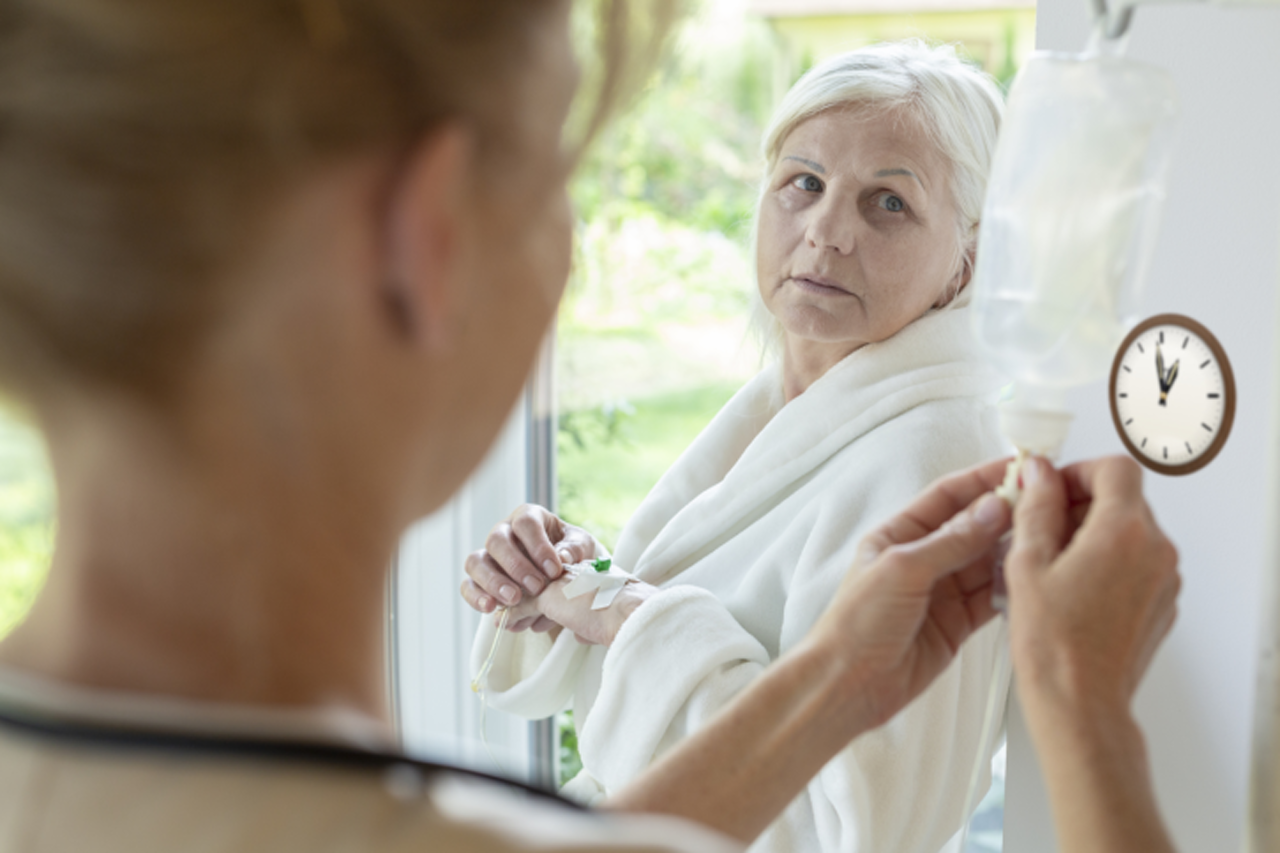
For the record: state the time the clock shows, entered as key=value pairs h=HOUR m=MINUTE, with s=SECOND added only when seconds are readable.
h=12 m=59
